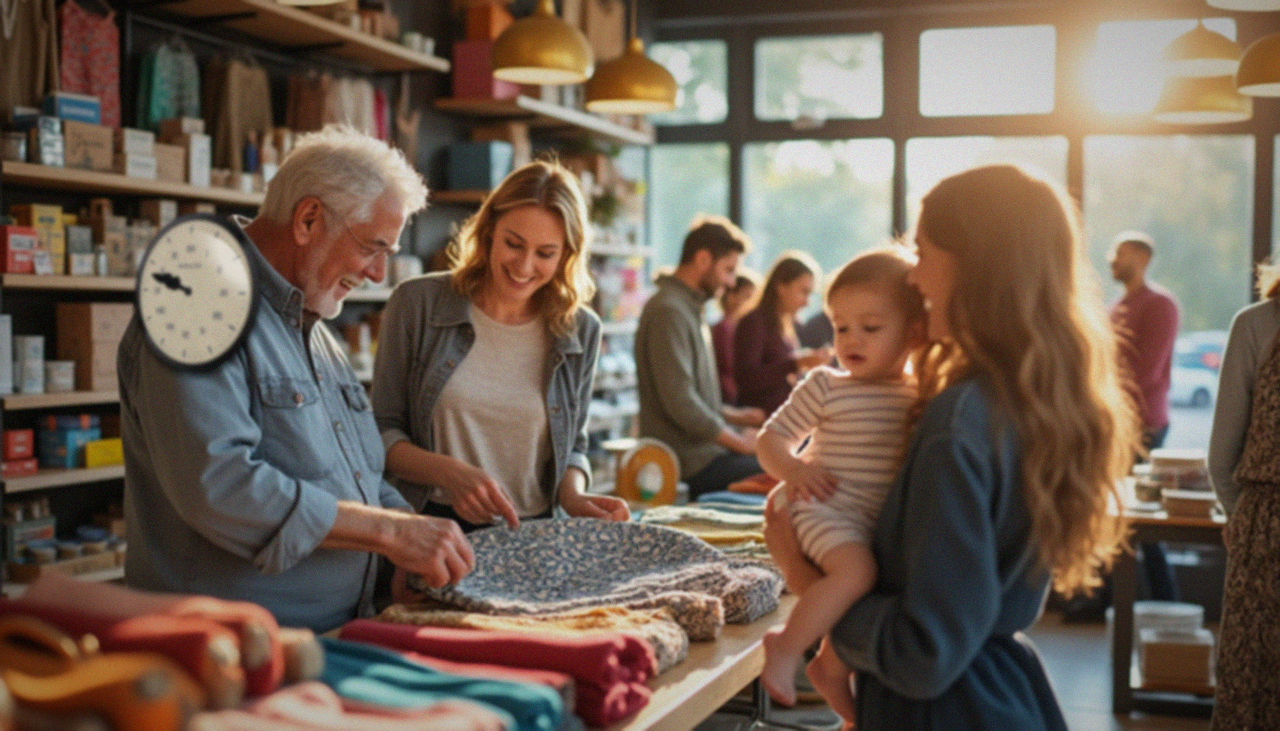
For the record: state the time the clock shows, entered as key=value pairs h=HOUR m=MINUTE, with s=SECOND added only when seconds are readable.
h=9 m=48
